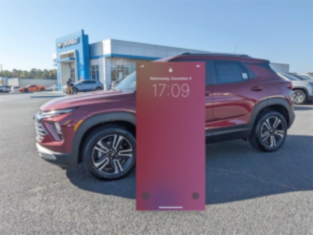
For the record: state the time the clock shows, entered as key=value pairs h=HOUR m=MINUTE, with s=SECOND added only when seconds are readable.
h=17 m=9
